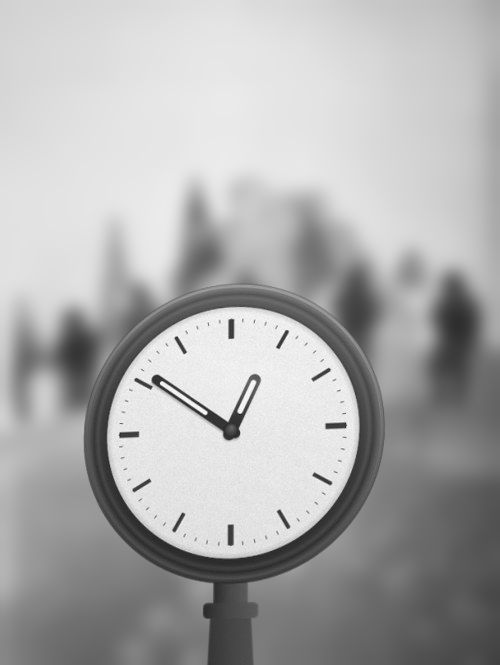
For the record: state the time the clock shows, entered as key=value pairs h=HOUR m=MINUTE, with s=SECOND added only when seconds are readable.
h=12 m=51
